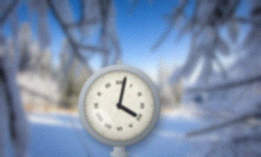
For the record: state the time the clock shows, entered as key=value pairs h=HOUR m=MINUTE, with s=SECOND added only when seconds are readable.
h=4 m=2
